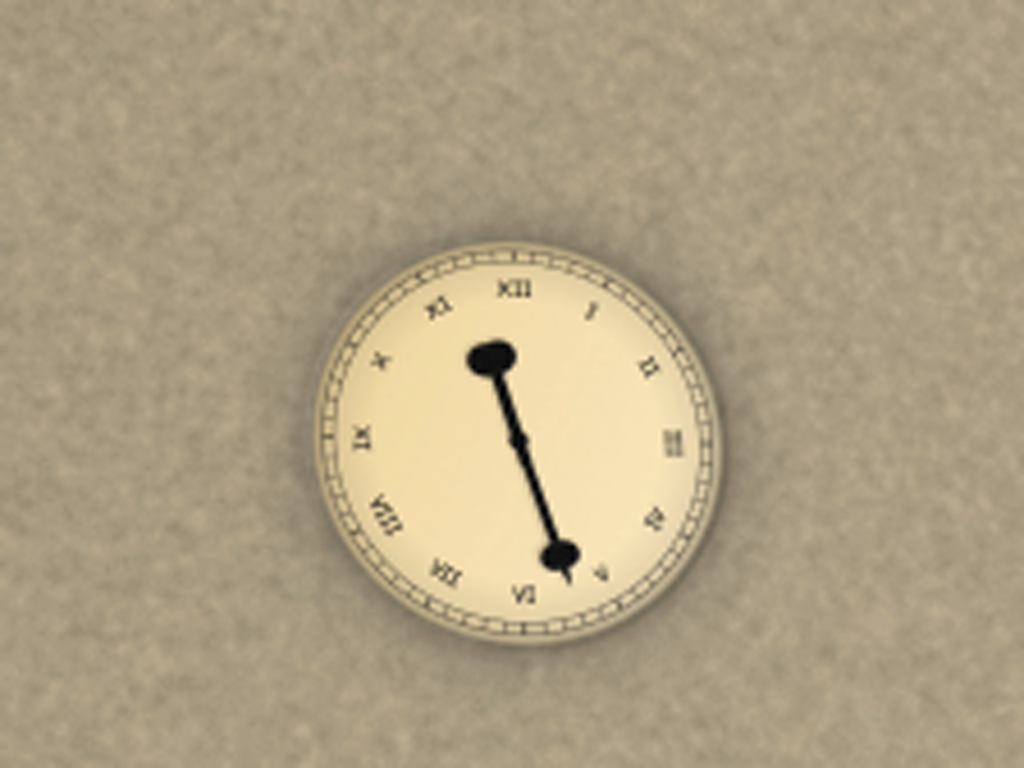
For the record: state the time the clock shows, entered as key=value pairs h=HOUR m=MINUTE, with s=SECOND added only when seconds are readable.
h=11 m=27
